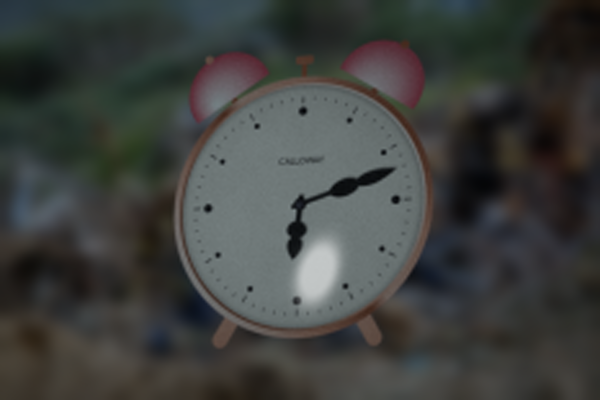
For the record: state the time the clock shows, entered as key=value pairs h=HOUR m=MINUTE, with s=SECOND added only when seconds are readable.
h=6 m=12
